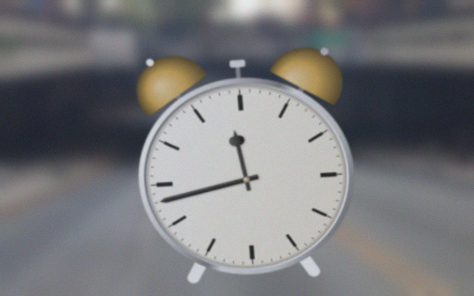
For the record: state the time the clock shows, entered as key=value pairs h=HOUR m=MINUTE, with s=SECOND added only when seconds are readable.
h=11 m=43
